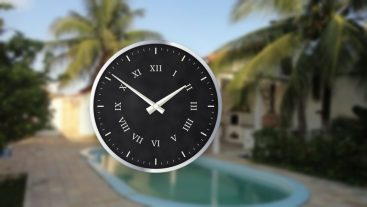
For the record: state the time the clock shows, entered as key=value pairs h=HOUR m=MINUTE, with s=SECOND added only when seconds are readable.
h=1 m=51
